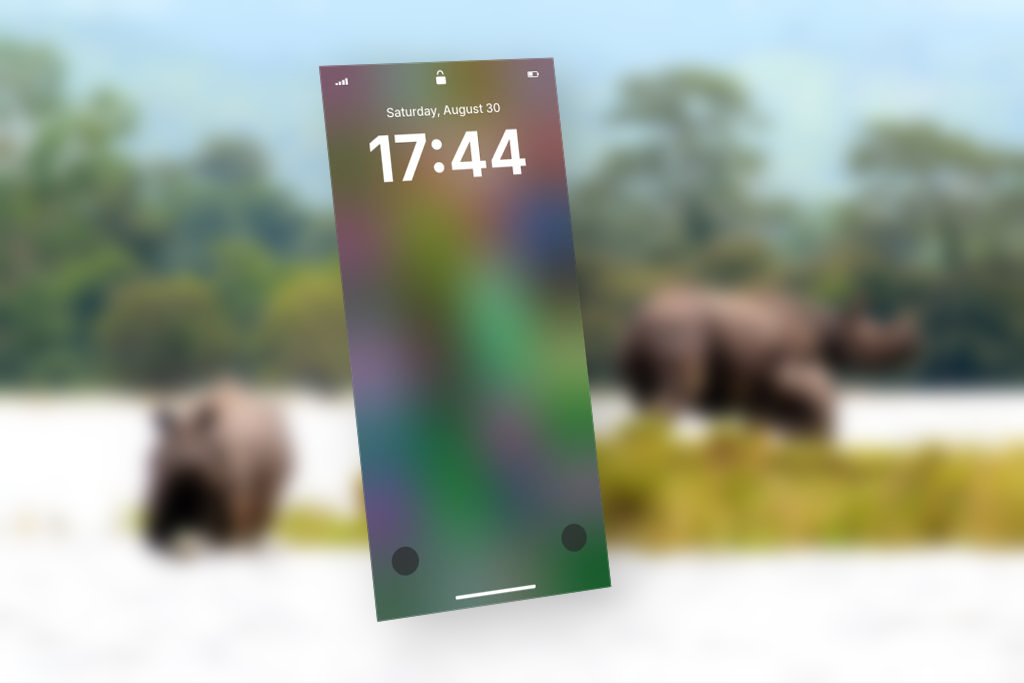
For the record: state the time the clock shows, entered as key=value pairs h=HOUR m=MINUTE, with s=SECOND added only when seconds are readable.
h=17 m=44
